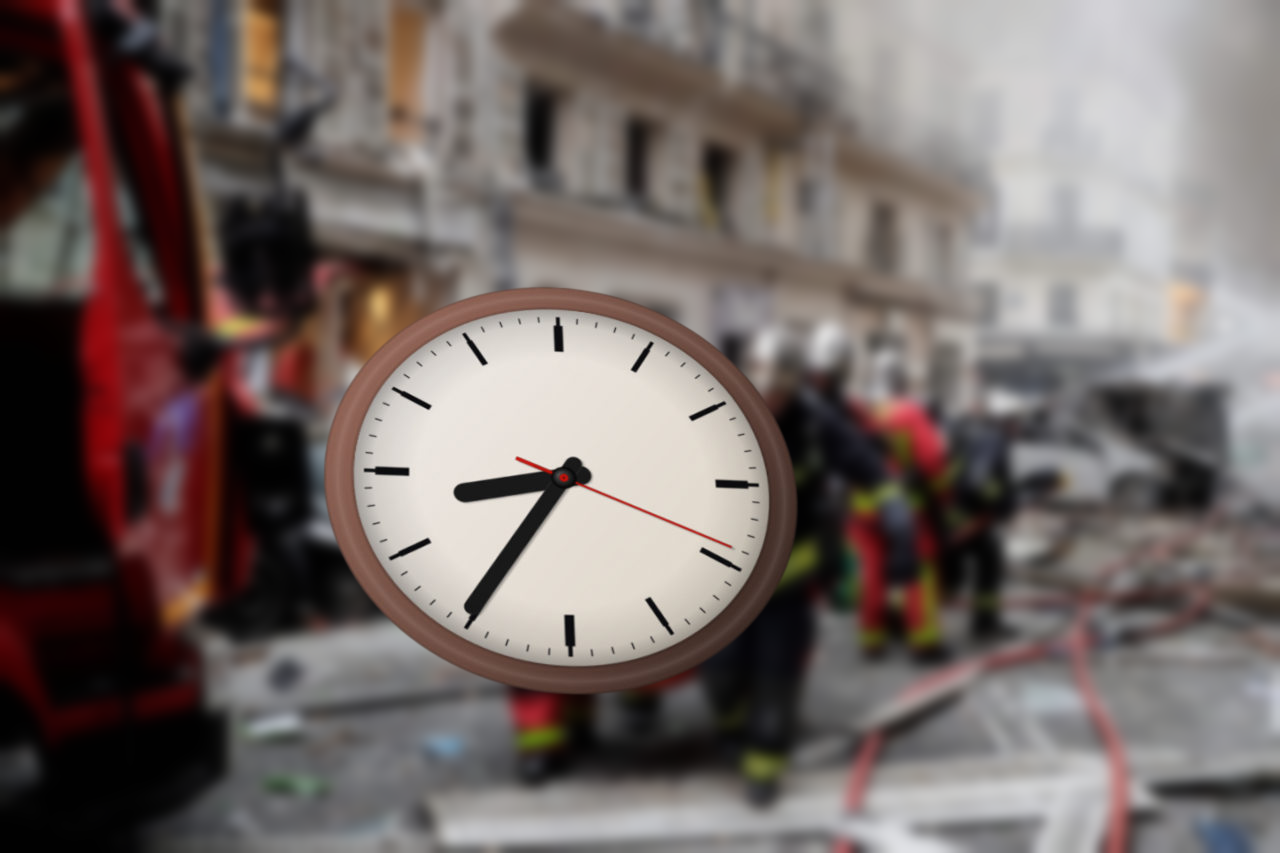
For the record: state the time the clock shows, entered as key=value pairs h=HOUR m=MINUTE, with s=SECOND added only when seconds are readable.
h=8 m=35 s=19
